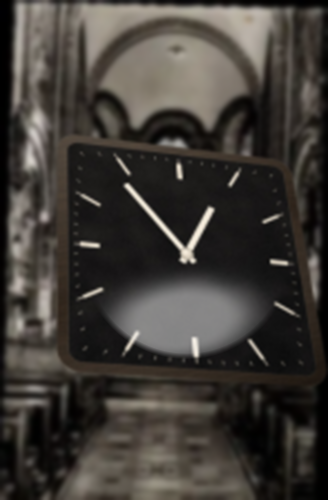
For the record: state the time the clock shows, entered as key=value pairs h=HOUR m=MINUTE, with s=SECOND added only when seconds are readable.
h=12 m=54
